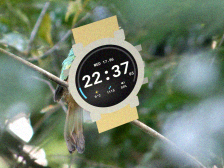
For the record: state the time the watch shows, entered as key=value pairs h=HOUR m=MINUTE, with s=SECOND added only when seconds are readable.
h=22 m=37
